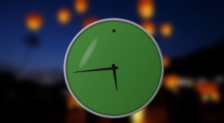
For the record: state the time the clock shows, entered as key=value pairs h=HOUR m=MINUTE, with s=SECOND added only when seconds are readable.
h=5 m=44
